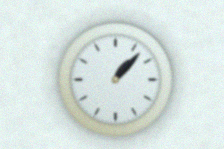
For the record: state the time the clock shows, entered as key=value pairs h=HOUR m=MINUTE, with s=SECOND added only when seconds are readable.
h=1 m=7
